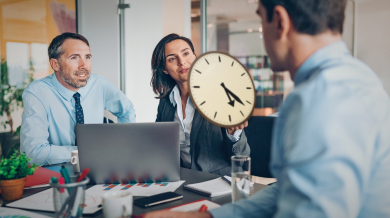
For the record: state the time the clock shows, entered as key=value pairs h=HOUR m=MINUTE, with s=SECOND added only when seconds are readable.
h=5 m=22
